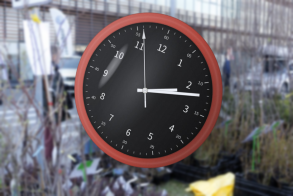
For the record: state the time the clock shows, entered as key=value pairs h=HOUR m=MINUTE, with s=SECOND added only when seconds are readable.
h=2 m=11 s=56
